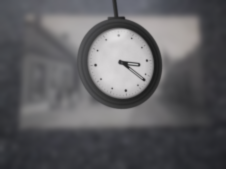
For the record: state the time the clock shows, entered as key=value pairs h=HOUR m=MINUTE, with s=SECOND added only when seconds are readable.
h=3 m=22
